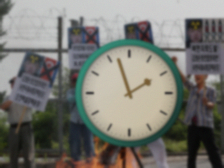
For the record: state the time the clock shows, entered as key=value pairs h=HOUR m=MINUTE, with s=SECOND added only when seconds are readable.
h=1 m=57
